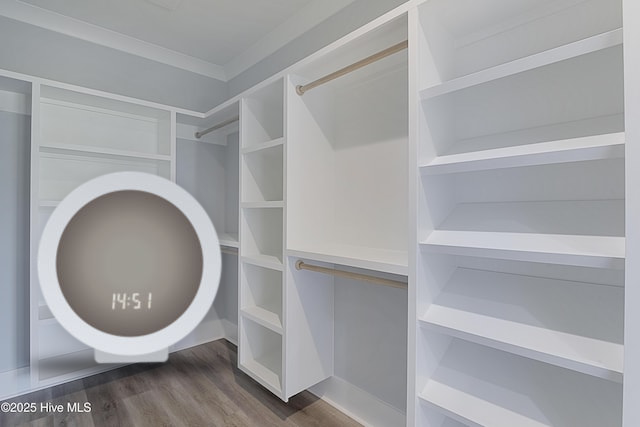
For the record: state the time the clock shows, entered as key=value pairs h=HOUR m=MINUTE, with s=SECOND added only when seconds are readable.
h=14 m=51
